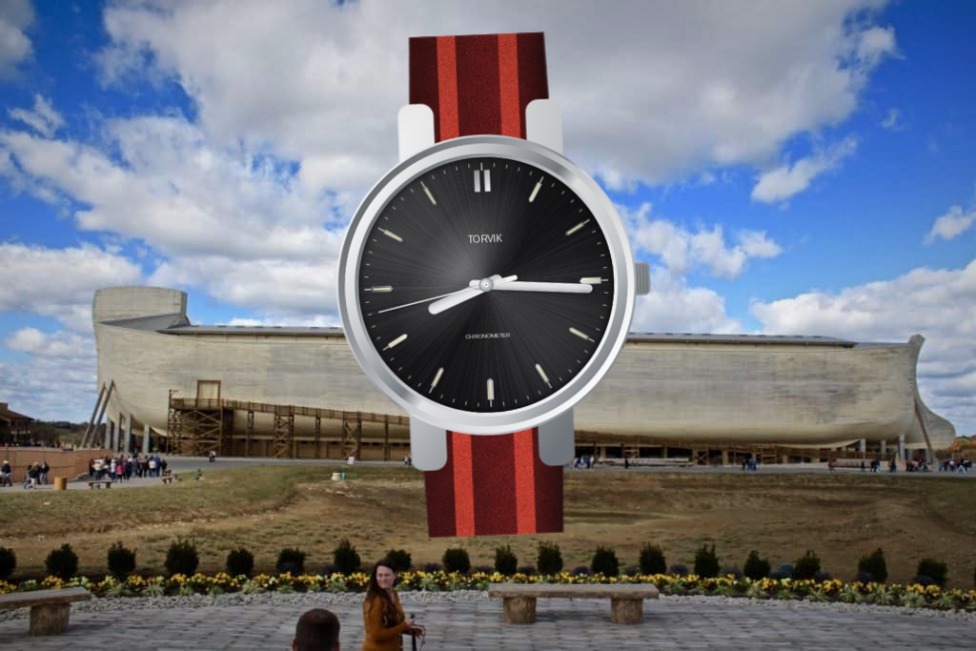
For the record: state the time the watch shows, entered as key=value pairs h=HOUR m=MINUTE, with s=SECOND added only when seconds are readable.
h=8 m=15 s=43
